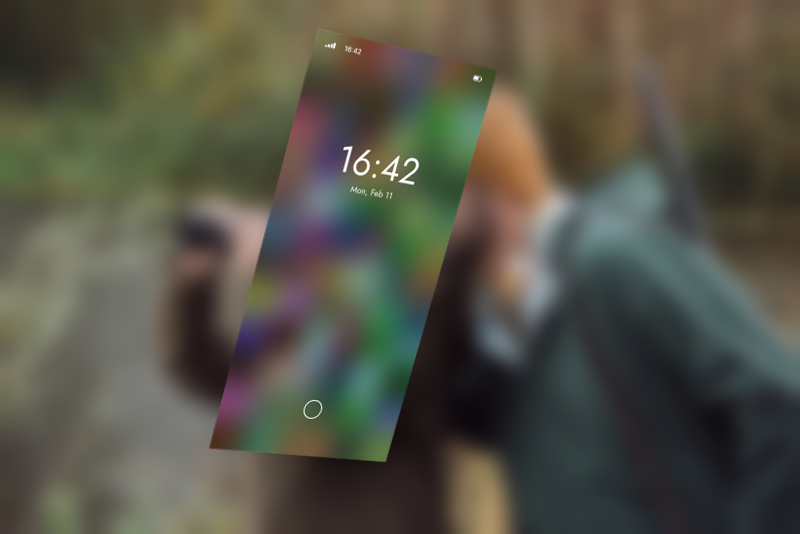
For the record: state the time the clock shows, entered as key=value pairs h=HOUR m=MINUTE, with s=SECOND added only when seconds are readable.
h=16 m=42
